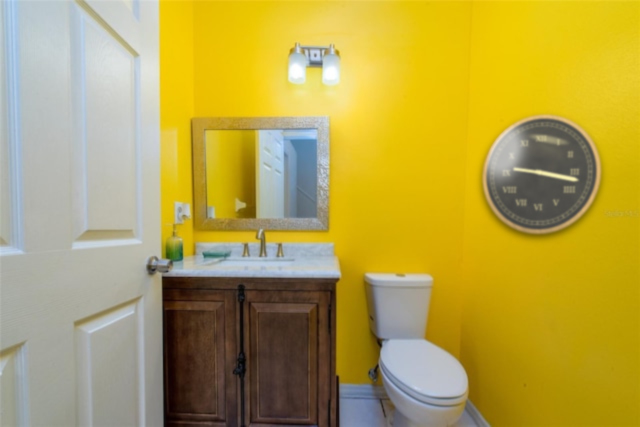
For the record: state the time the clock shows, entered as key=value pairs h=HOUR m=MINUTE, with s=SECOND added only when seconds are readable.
h=9 m=17
